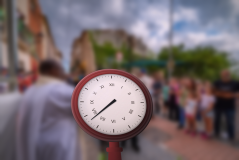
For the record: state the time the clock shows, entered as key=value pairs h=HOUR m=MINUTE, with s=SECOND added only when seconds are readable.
h=7 m=38
